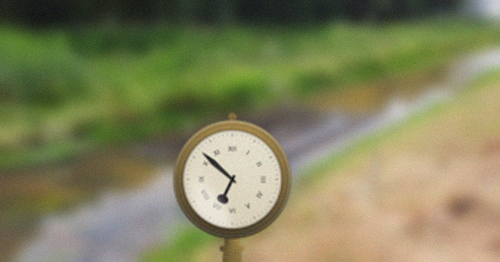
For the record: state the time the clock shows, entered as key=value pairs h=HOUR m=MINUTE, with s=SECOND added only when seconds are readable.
h=6 m=52
